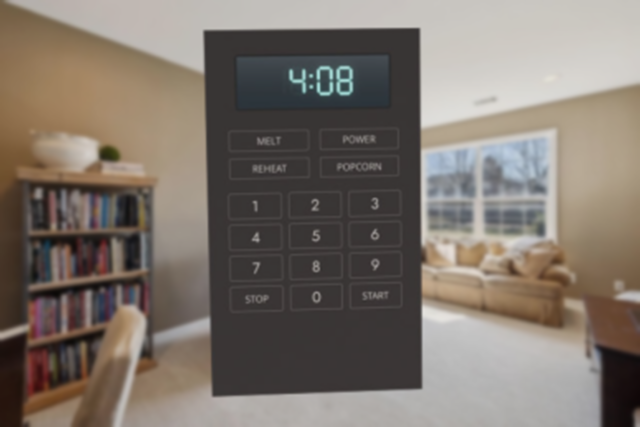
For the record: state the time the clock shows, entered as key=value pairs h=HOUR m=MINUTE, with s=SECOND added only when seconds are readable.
h=4 m=8
